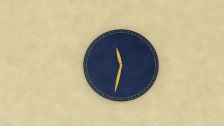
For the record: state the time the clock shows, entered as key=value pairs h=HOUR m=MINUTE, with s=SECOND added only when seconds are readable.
h=11 m=32
